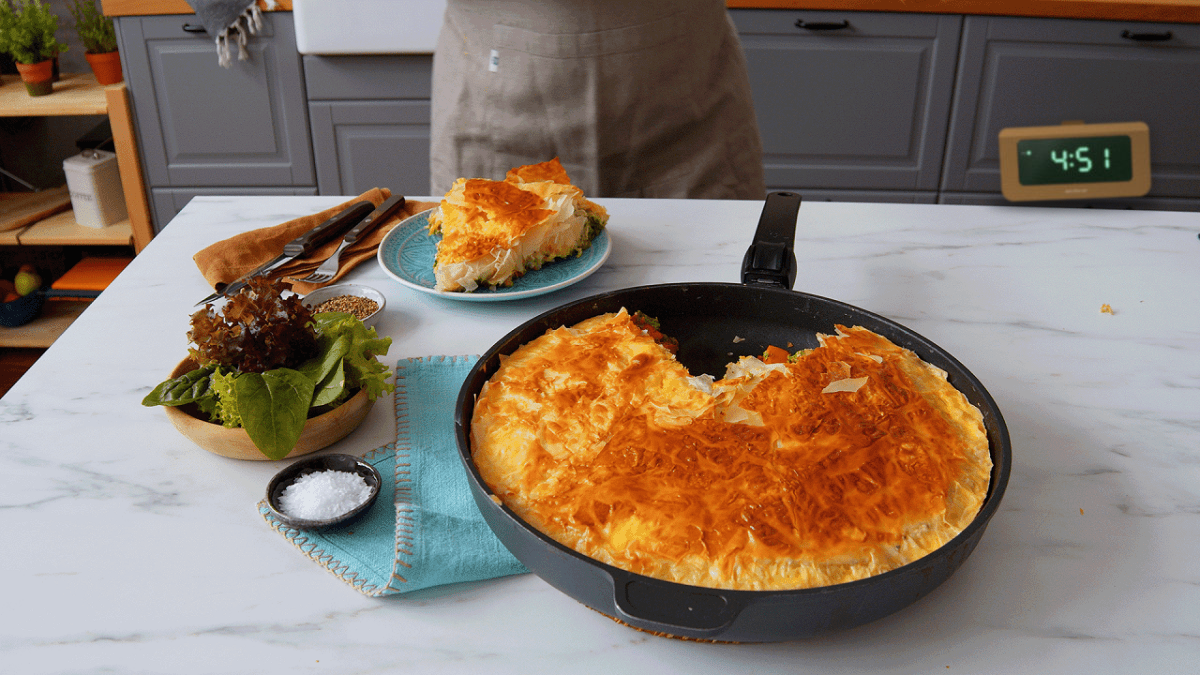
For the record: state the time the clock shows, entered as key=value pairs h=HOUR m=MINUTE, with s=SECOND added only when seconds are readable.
h=4 m=51
